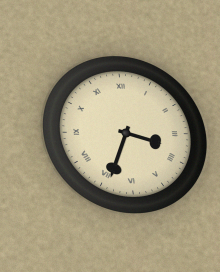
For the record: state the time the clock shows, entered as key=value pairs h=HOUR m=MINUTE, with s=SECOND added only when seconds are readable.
h=3 m=34
